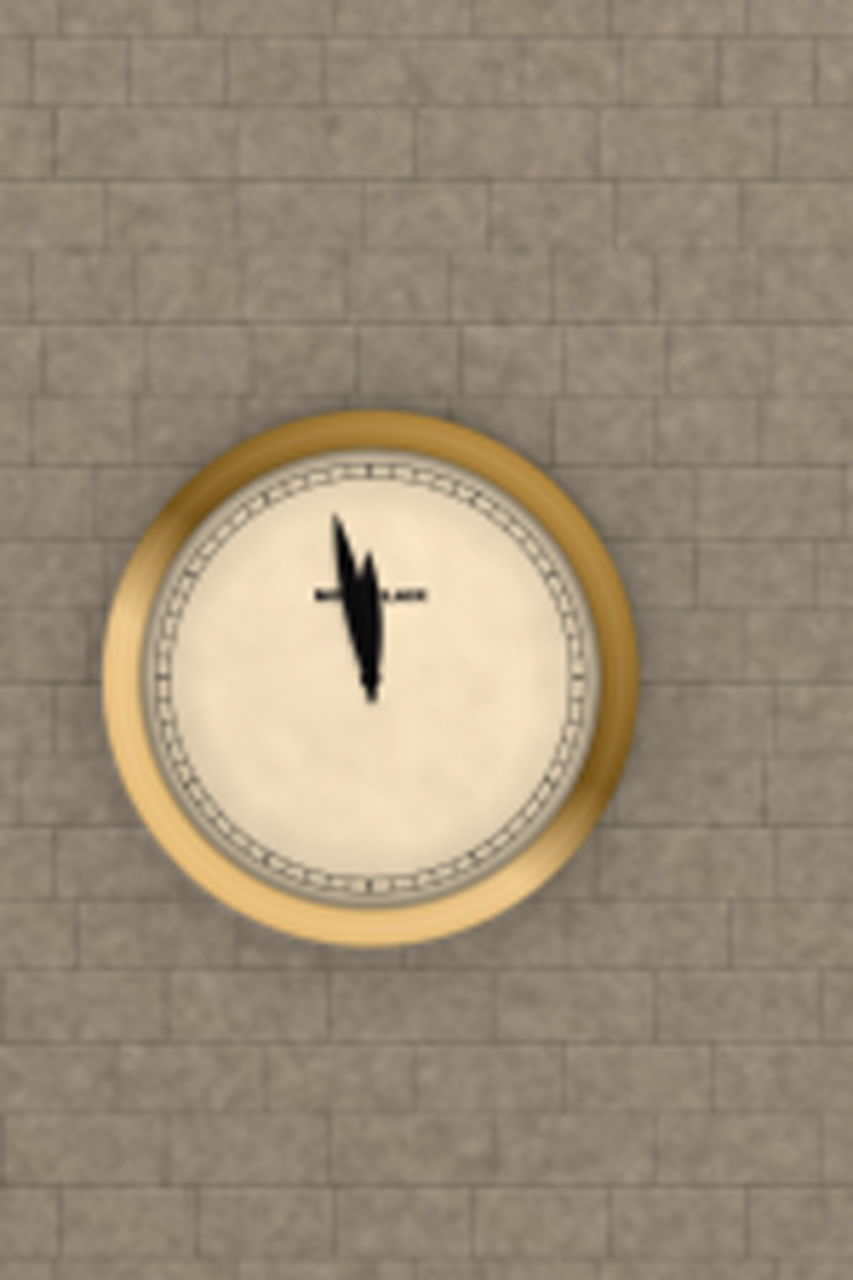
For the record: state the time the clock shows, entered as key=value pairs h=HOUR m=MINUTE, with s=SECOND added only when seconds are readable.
h=11 m=58
